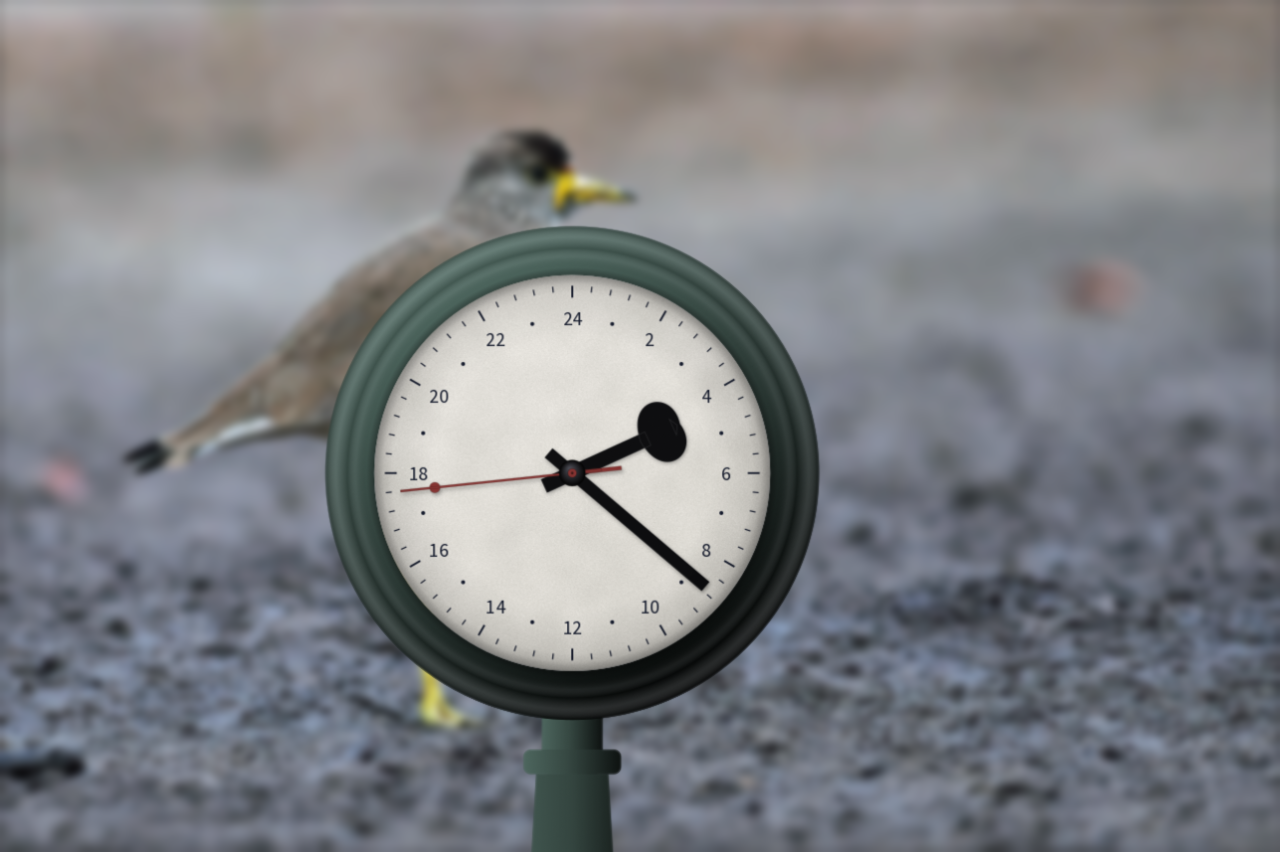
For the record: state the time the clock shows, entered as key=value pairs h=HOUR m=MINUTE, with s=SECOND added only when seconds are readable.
h=4 m=21 s=44
